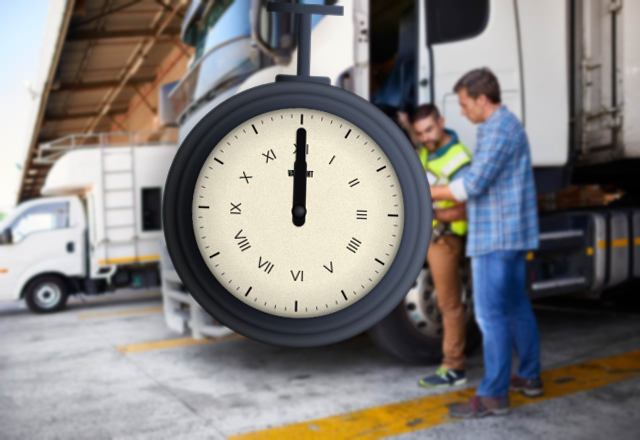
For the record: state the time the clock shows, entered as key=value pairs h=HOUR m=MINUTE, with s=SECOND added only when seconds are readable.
h=12 m=0
